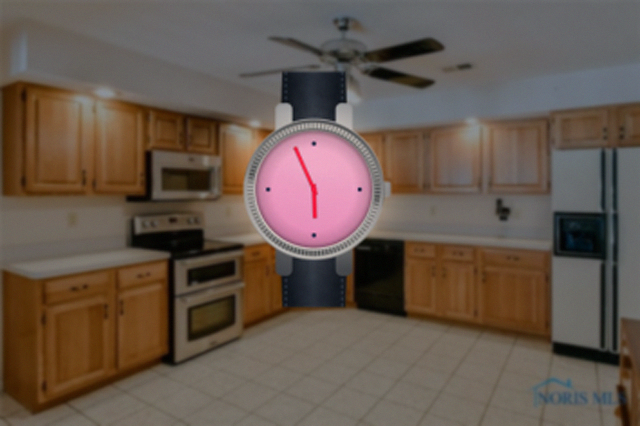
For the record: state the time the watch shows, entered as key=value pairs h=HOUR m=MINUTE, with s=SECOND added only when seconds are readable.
h=5 m=56
